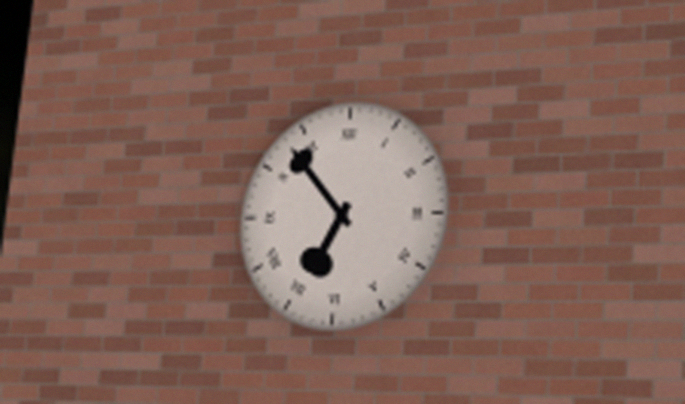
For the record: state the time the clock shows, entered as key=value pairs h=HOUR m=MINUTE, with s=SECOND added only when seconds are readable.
h=6 m=53
